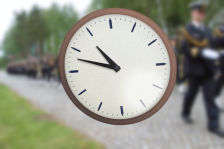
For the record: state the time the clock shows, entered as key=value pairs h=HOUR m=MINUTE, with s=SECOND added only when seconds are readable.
h=10 m=48
